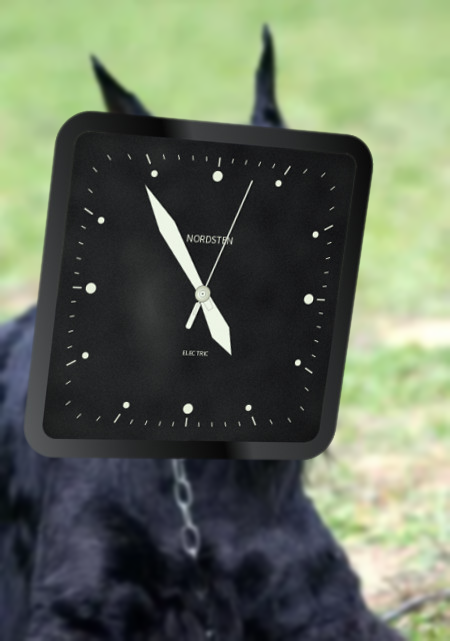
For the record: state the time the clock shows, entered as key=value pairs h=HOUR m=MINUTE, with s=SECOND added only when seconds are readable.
h=4 m=54 s=3
